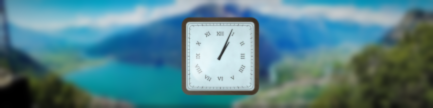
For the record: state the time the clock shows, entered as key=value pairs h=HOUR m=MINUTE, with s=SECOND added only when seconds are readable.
h=1 m=4
